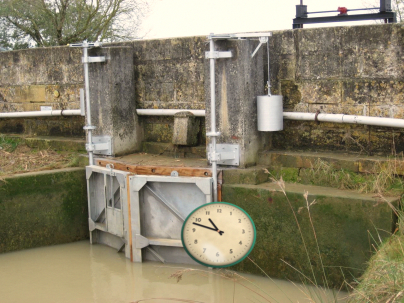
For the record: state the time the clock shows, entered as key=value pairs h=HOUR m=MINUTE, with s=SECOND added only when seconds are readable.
h=10 m=48
